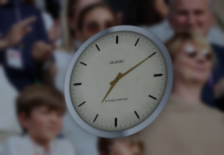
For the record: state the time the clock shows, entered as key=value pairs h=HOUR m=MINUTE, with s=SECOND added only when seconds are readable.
h=7 m=10
